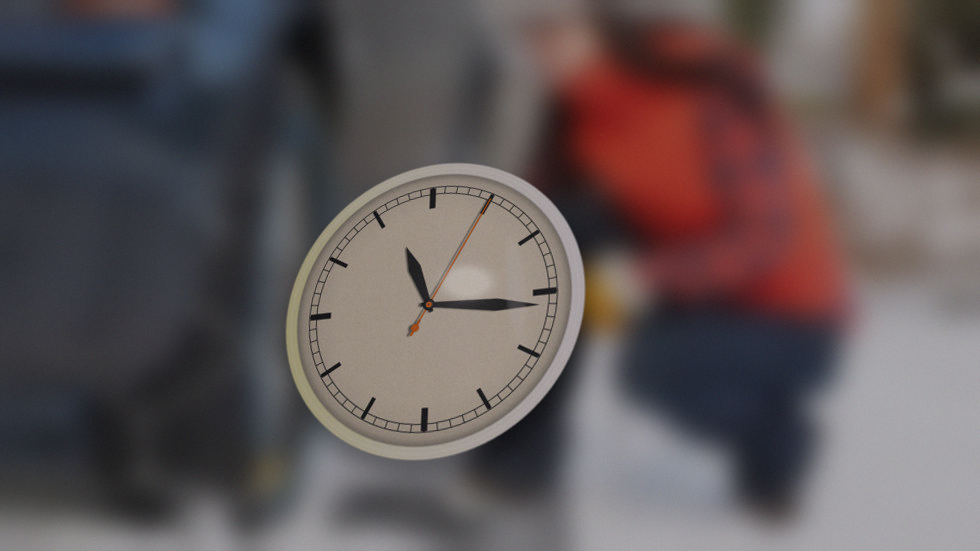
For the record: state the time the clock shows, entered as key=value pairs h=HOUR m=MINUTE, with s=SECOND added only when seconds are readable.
h=11 m=16 s=5
